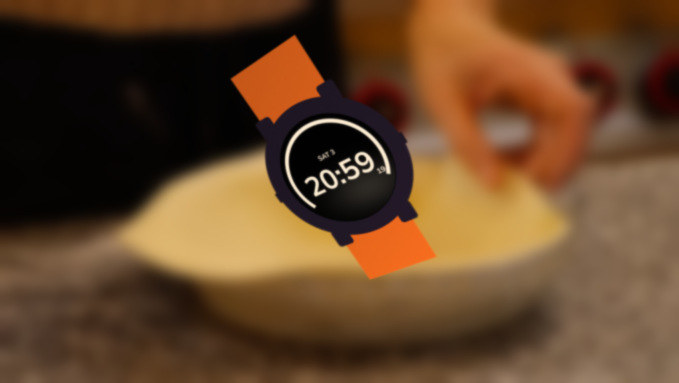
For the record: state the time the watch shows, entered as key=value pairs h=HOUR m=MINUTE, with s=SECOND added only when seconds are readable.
h=20 m=59
